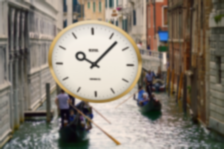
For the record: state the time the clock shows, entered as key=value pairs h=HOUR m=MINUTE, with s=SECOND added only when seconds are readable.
h=10 m=7
